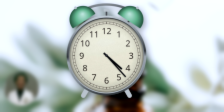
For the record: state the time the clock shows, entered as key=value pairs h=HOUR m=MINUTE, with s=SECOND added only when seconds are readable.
h=4 m=23
